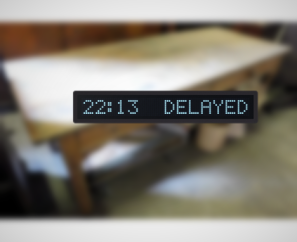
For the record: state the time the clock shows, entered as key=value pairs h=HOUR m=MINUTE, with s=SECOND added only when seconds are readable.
h=22 m=13
